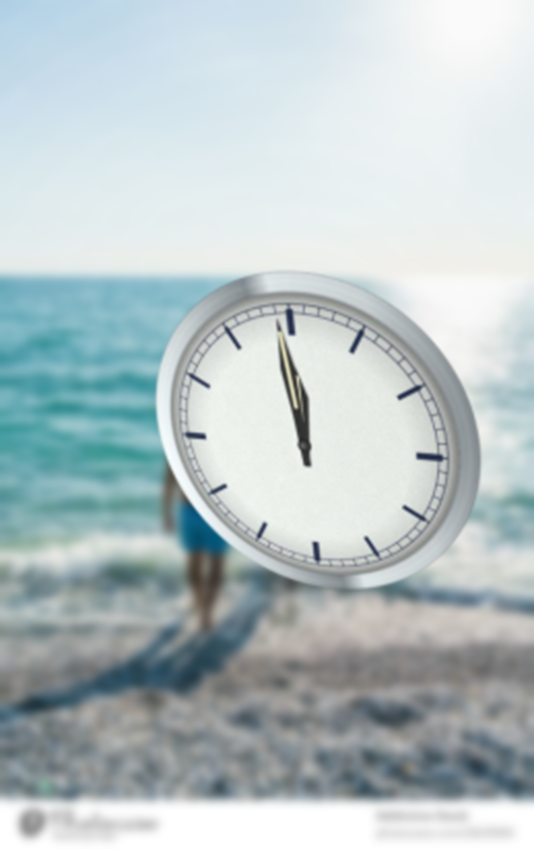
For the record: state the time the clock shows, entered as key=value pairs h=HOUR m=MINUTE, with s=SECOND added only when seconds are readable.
h=11 m=59
